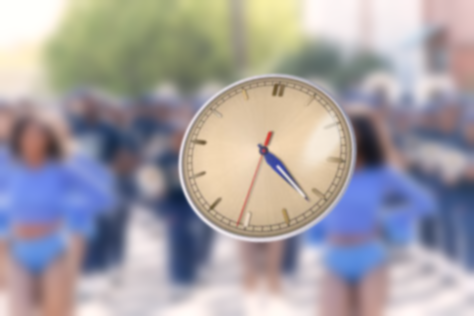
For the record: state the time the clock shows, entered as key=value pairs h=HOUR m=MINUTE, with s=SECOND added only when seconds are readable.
h=4 m=21 s=31
